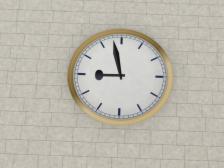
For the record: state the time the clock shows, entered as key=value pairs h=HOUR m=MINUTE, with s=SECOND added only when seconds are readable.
h=8 m=58
